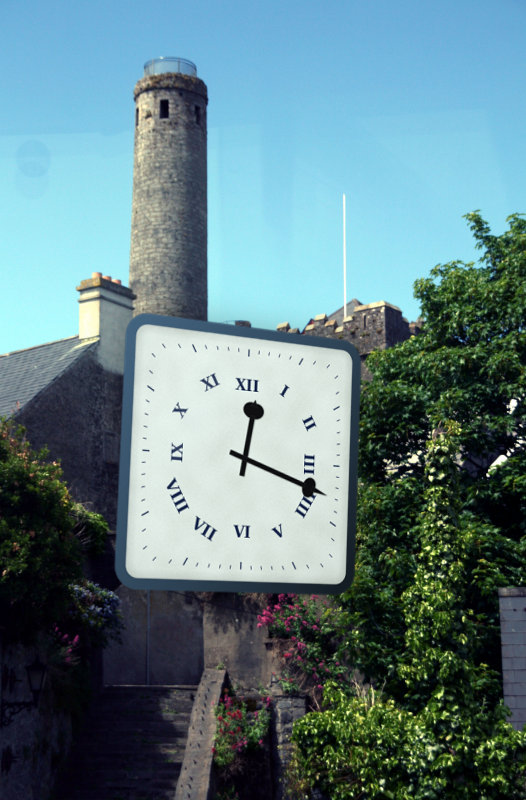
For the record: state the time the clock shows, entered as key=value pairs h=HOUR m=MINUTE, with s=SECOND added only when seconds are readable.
h=12 m=18
